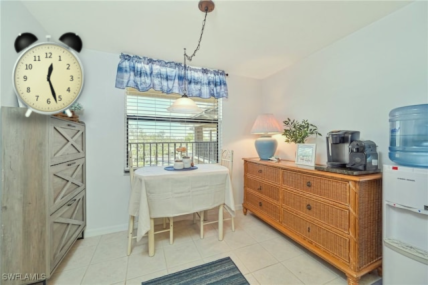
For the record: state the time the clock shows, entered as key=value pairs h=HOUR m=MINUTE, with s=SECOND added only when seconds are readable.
h=12 m=27
